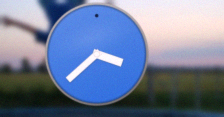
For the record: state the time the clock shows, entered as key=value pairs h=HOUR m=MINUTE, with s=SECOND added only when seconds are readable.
h=3 m=38
